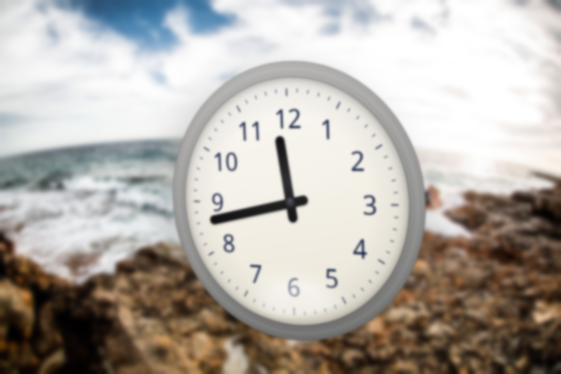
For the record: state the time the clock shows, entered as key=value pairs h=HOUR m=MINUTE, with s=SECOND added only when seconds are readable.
h=11 m=43
